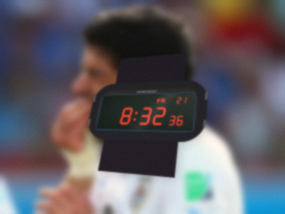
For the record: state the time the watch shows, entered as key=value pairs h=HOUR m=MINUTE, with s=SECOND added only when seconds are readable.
h=8 m=32
